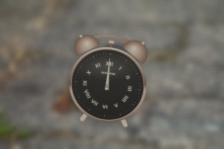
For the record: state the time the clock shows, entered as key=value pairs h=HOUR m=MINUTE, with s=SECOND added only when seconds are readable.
h=12 m=0
